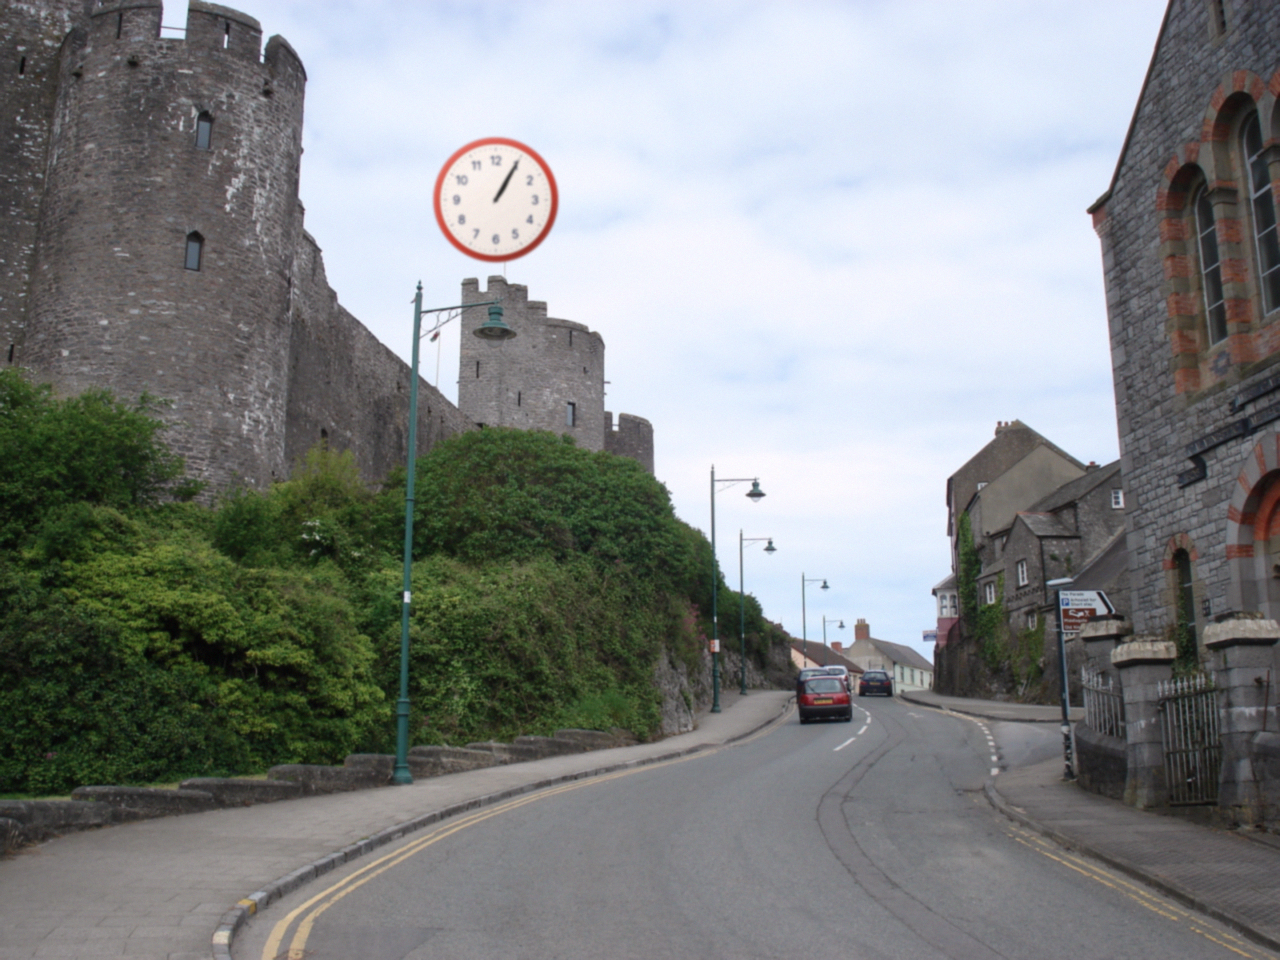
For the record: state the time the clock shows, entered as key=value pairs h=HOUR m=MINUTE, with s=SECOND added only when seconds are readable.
h=1 m=5
